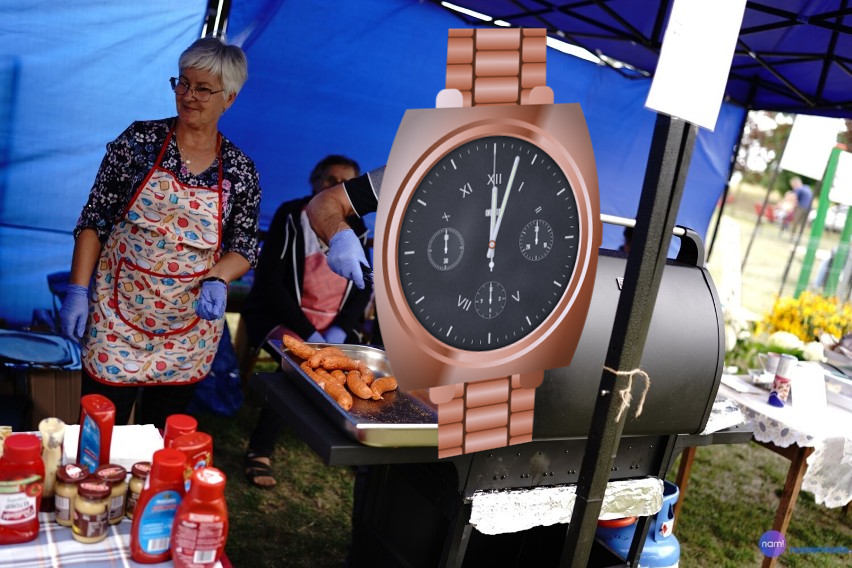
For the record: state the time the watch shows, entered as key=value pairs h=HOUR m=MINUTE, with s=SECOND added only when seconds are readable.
h=12 m=3
